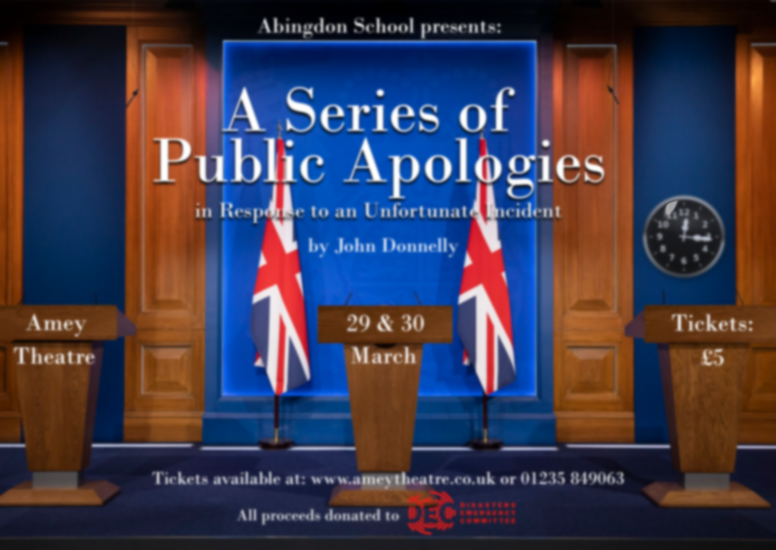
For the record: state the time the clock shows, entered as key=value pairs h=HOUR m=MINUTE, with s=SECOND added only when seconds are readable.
h=12 m=16
